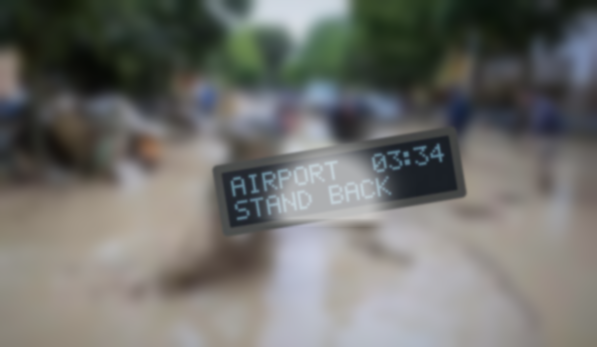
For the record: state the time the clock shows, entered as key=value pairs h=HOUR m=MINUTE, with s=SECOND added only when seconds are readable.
h=3 m=34
